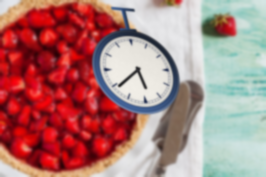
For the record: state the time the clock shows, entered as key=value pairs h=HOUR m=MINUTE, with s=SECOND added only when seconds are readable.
h=5 m=39
